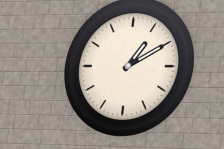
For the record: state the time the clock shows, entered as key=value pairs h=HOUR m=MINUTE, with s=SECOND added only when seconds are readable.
h=1 m=10
